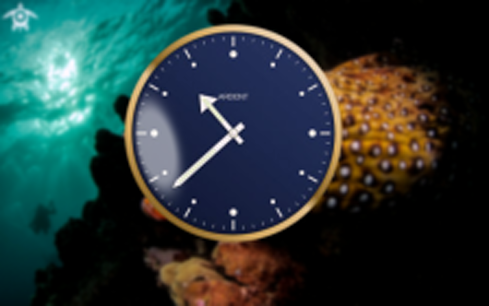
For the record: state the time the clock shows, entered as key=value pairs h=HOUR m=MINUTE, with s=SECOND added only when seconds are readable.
h=10 m=38
